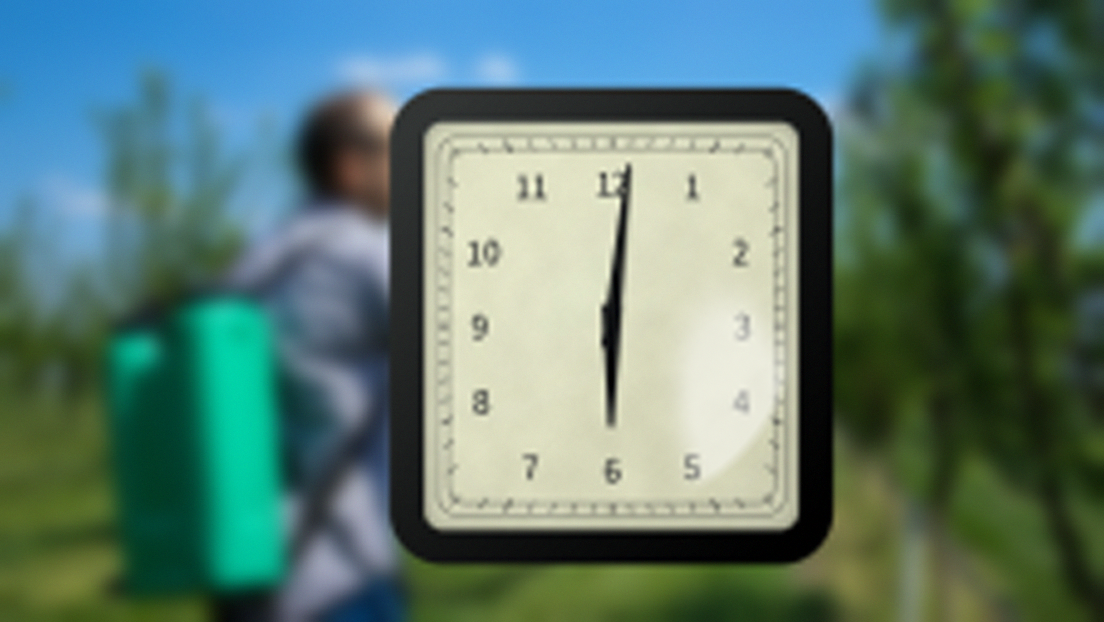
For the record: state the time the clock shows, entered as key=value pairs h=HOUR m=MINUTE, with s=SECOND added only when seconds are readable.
h=6 m=1
